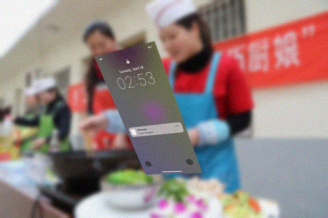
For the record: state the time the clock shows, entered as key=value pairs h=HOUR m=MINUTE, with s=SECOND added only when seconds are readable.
h=2 m=53
